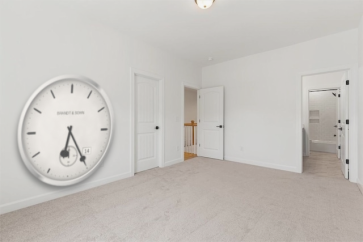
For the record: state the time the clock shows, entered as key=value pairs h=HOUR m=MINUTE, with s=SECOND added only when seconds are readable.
h=6 m=25
